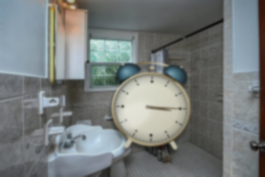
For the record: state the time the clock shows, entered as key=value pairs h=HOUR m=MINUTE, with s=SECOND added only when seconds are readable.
h=3 m=15
